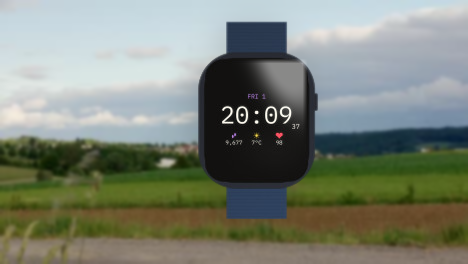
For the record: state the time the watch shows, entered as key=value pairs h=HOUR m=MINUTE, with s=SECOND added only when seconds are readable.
h=20 m=9
